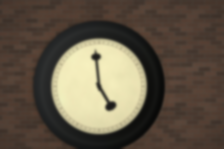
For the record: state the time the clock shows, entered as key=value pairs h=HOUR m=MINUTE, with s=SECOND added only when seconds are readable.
h=4 m=59
